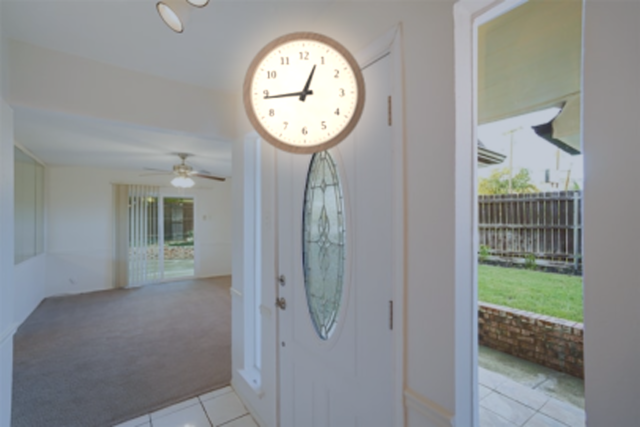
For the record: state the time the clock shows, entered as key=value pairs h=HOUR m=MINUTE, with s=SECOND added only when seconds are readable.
h=12 m=44
